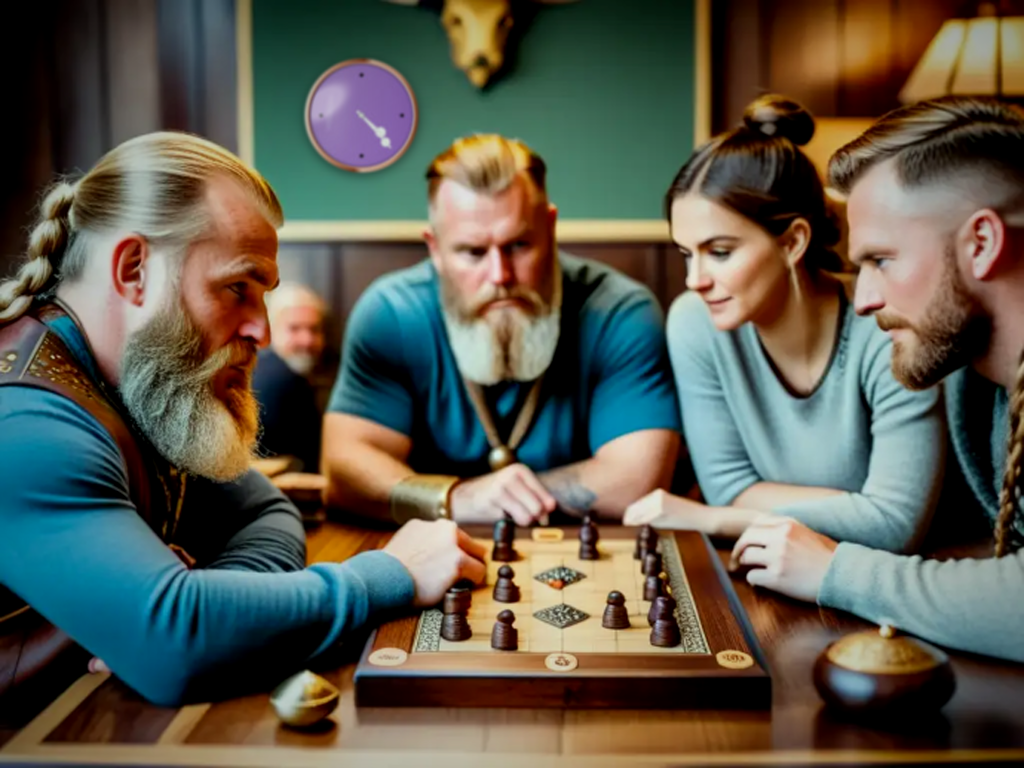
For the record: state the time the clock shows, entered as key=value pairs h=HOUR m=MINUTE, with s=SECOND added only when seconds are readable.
h=4 m=23
